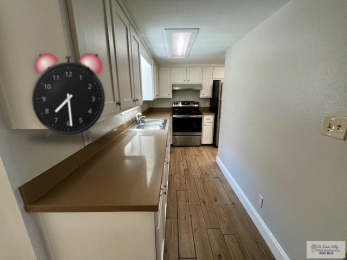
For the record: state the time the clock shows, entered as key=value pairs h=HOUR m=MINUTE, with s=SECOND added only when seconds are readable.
h=7 m=29
